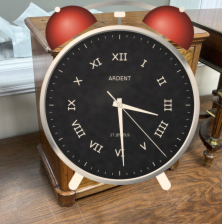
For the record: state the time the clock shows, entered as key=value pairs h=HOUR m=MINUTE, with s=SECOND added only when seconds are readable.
h=3 m=29 s=23
